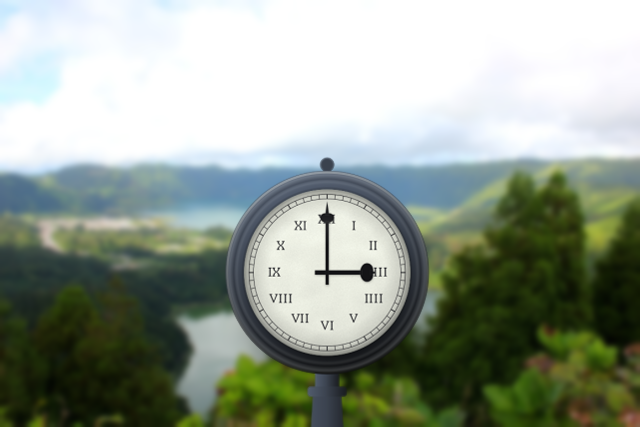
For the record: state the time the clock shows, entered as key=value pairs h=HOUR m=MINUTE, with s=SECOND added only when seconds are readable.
h=3 m=0
